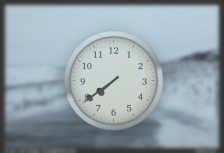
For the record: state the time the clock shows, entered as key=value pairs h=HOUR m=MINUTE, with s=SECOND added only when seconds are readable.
h=7 m=39
